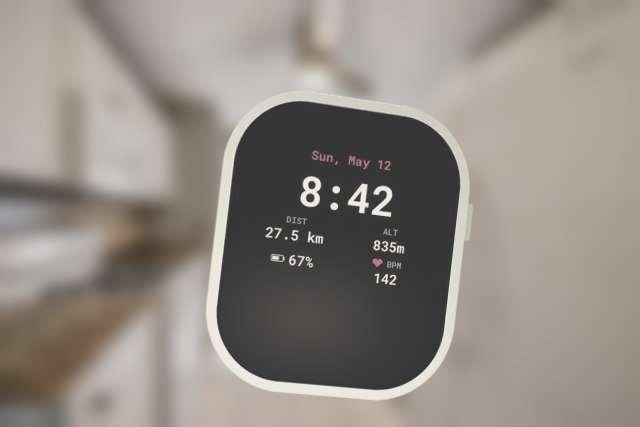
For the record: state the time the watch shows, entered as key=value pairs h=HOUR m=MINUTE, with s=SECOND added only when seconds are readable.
h=8 m=42
